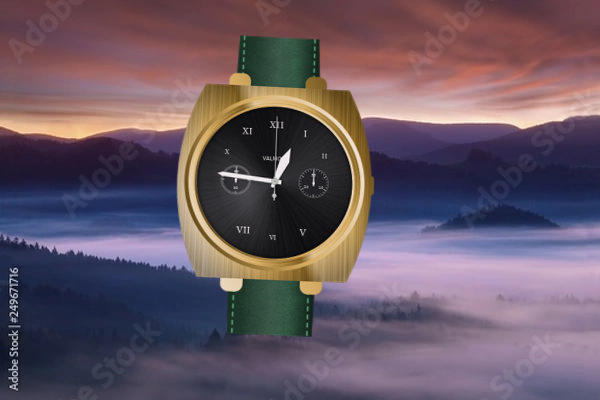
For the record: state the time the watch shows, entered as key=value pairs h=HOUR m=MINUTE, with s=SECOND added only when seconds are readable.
h=12 m=46
